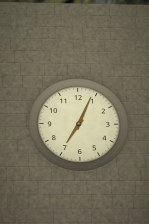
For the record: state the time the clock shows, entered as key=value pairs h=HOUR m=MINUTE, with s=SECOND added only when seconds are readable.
h=7 m=4
